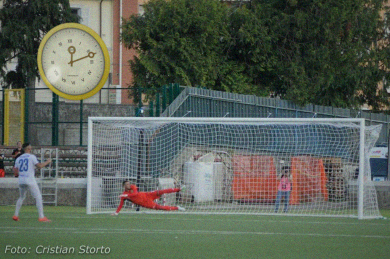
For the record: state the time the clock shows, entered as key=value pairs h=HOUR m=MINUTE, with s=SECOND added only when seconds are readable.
h=12 m=12
